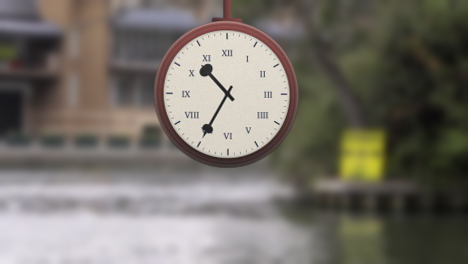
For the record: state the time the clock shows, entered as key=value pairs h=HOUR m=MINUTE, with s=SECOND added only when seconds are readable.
h=10 m=35
